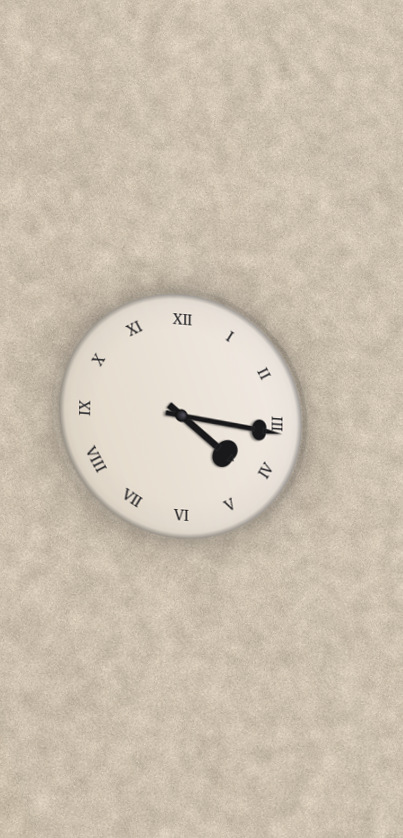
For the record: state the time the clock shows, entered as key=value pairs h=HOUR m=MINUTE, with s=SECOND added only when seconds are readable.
h=4 m=16
